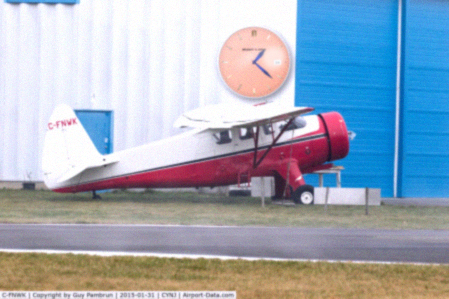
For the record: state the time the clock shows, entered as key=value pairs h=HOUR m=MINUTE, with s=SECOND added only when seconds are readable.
h=1 m=22
